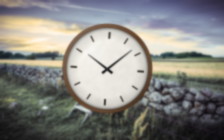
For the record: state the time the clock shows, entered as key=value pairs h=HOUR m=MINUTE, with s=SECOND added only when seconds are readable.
h=10 m=8
